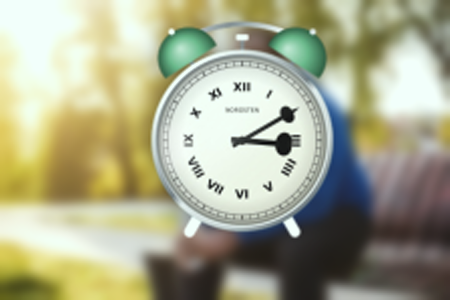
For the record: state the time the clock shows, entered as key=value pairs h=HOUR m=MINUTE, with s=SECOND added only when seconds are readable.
h=3 m=10
